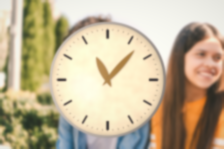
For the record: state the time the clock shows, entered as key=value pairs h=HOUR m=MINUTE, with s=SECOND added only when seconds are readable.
h=11 m=7
